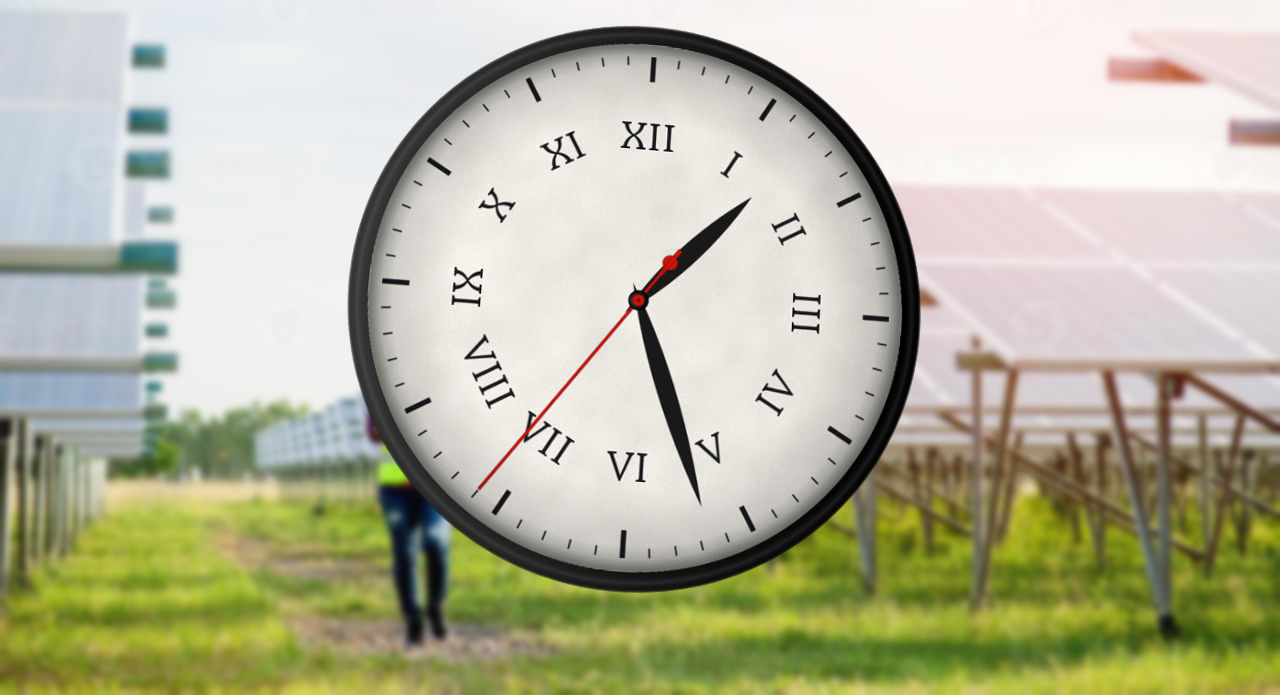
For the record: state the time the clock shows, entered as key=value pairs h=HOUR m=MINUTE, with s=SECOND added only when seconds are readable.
h=1 m=26 s=36
